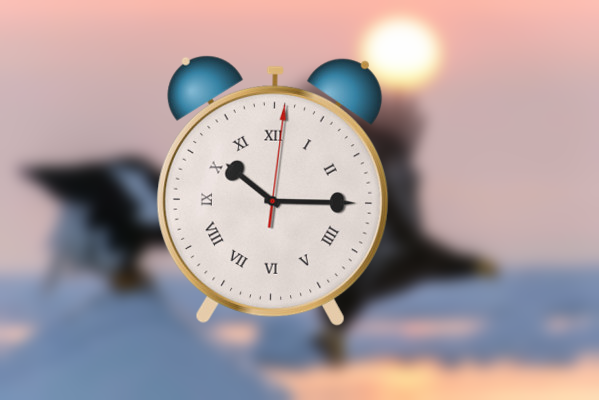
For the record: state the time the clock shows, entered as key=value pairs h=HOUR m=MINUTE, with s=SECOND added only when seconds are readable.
h=10 m=15 s=1
